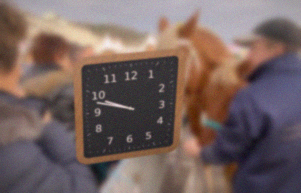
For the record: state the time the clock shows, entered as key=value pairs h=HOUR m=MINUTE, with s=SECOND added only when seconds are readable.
h=9 m=48
